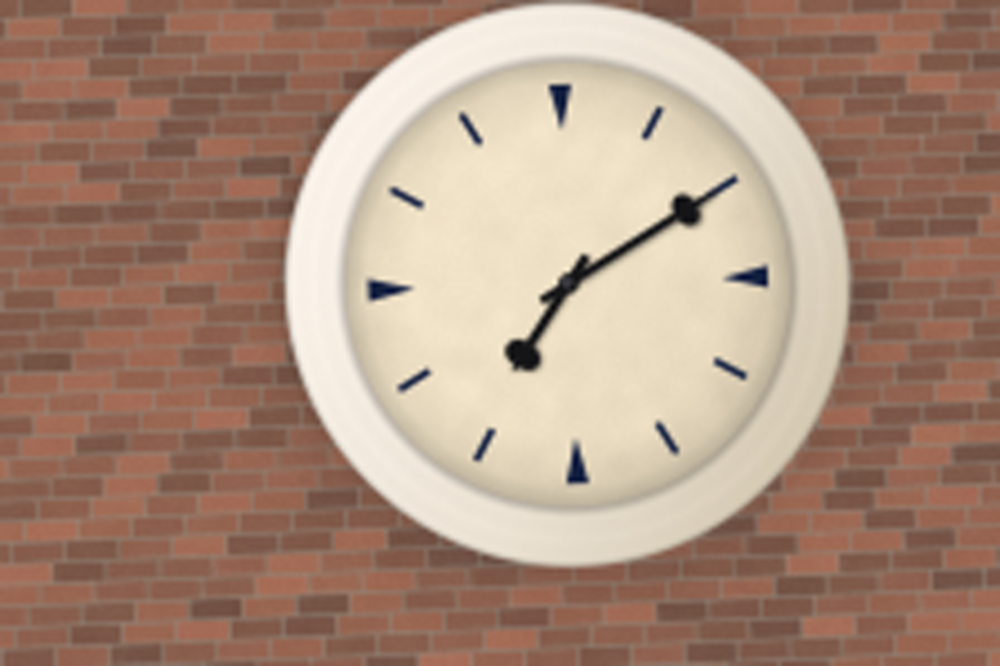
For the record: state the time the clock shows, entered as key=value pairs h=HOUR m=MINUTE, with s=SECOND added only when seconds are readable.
h=7 m=10
